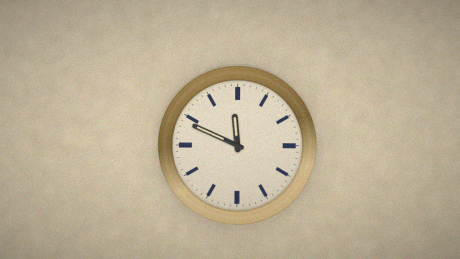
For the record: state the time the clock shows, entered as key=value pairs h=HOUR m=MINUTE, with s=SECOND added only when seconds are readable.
h=11 m=49
